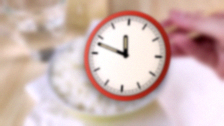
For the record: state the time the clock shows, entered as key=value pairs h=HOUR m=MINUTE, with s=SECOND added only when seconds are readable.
h=11 m=48
